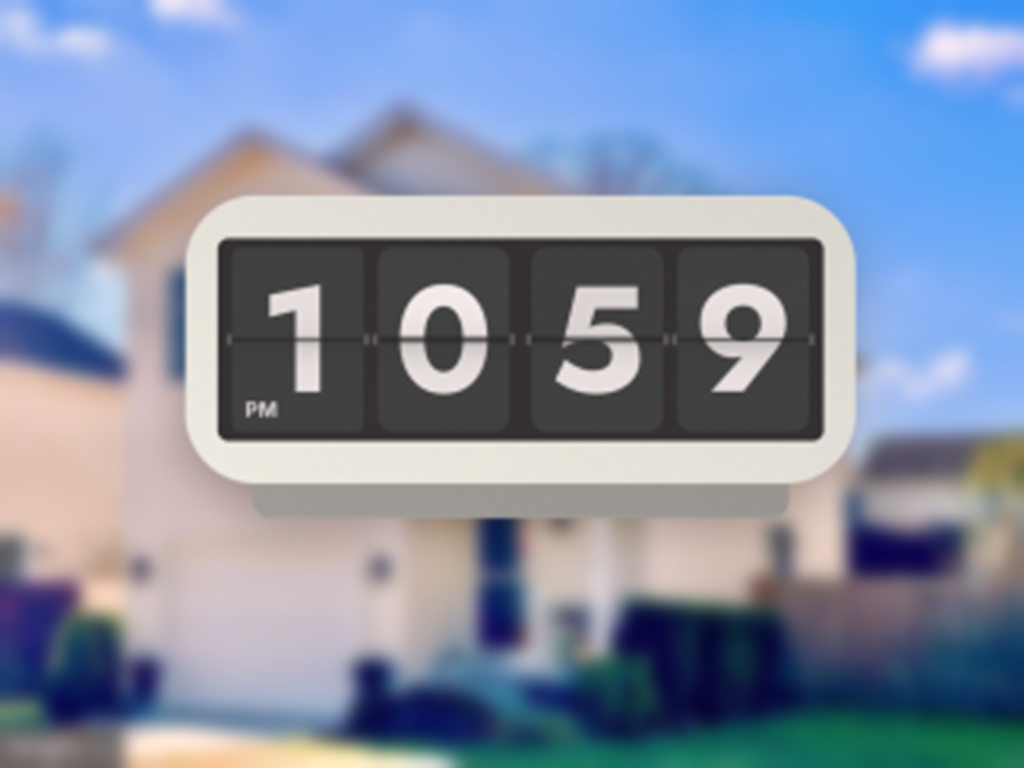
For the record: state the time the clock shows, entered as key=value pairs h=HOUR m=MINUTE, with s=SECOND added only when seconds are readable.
h=10 m=59
